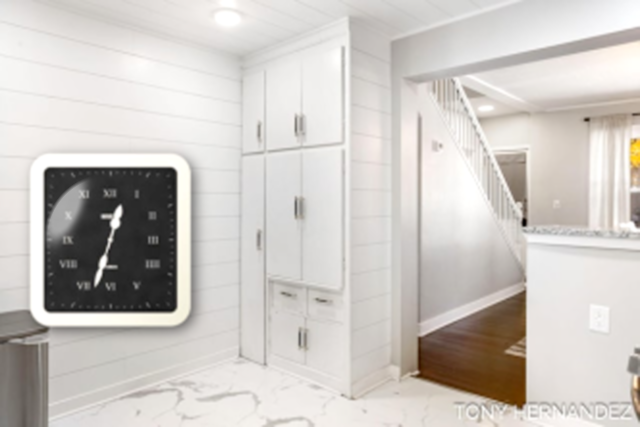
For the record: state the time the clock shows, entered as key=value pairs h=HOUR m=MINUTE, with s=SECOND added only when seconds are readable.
h=12 m=33
